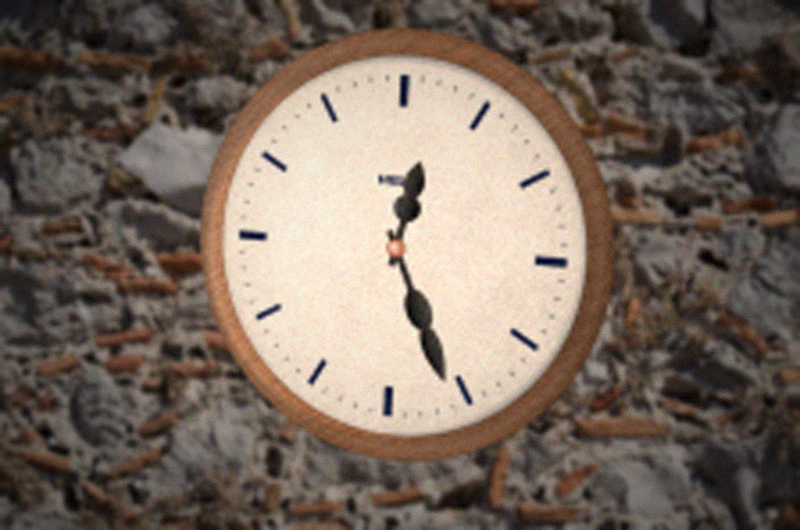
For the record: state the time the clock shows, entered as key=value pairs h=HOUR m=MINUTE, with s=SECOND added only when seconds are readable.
h=12 m=26
